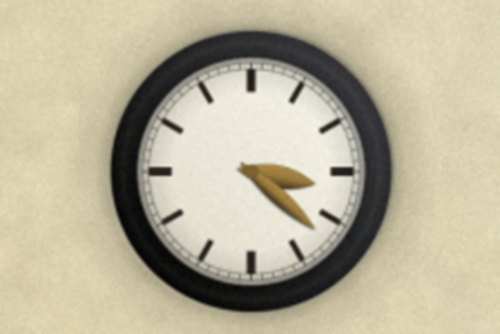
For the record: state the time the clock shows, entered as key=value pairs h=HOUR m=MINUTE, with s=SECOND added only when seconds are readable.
h=3 m=22
